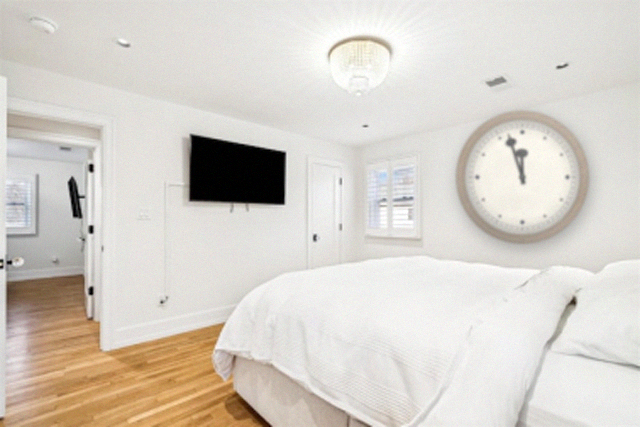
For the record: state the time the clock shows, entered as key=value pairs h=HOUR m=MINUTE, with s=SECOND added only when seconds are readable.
h=11 m=57
